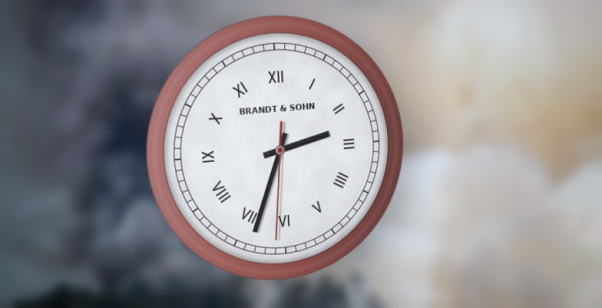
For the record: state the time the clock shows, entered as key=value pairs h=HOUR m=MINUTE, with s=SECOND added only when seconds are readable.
h=2 m=33 s=31
